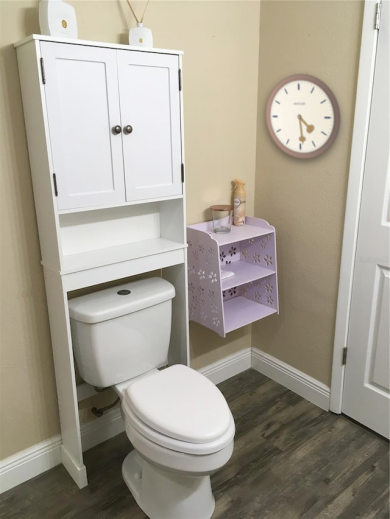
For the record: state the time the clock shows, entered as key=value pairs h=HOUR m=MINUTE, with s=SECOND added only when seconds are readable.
h=4 m=29
